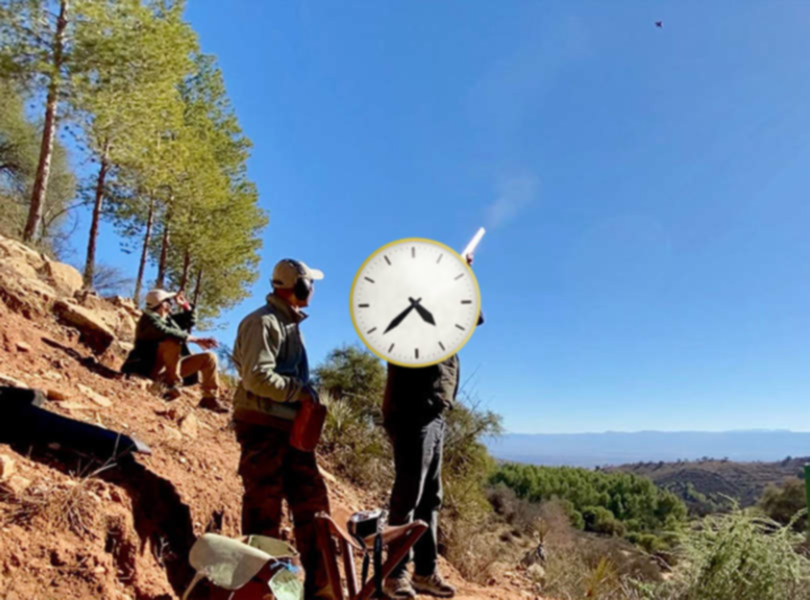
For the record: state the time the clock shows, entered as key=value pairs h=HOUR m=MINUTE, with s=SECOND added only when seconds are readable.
h=4 m=38
